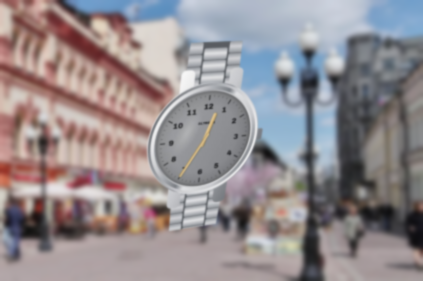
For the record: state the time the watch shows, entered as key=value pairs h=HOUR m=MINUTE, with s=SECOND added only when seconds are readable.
h=12 m=35
